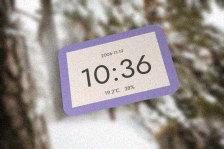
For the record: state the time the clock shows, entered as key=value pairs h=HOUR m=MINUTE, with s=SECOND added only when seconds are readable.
h=10 m=36
